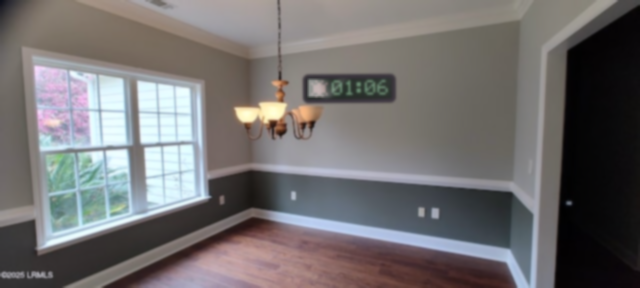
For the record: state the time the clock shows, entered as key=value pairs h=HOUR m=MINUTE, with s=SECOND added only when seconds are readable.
h=1 m=6
